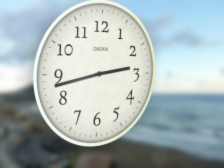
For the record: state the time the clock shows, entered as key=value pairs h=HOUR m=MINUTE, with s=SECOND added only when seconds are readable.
h=2 m=43
